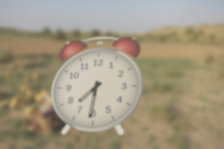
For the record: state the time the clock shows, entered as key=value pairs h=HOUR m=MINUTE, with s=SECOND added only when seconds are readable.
h=7 m=31
